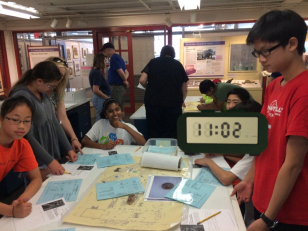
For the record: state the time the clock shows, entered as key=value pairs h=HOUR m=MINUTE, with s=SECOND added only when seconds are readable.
h=11 m=2
